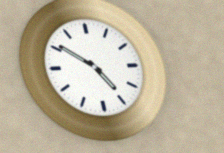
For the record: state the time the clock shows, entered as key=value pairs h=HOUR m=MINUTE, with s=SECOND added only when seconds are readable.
h=4 m=51
